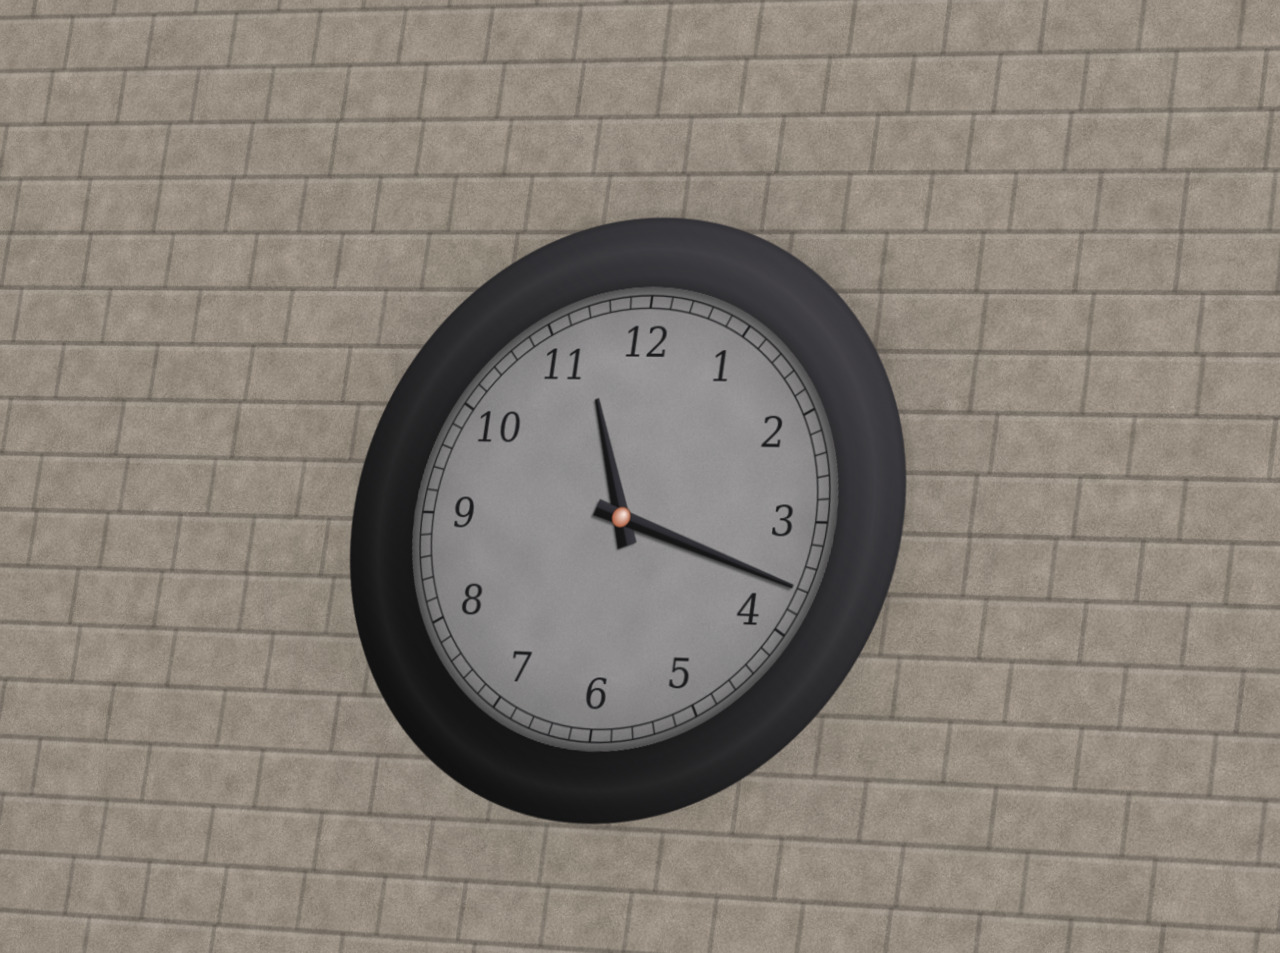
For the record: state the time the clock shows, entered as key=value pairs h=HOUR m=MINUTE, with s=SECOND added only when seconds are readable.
h=11 m=18
